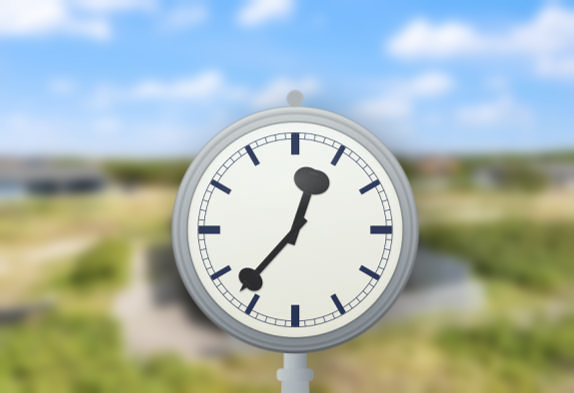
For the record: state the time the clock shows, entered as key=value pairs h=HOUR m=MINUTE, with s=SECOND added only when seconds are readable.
h=12 m=37
